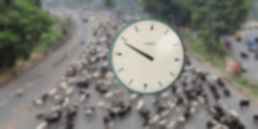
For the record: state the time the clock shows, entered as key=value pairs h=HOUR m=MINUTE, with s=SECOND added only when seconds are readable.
h=9 m=49
